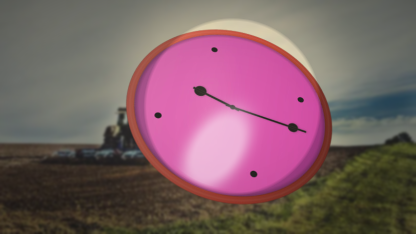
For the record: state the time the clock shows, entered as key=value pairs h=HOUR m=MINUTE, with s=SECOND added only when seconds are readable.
h=10 m=20
